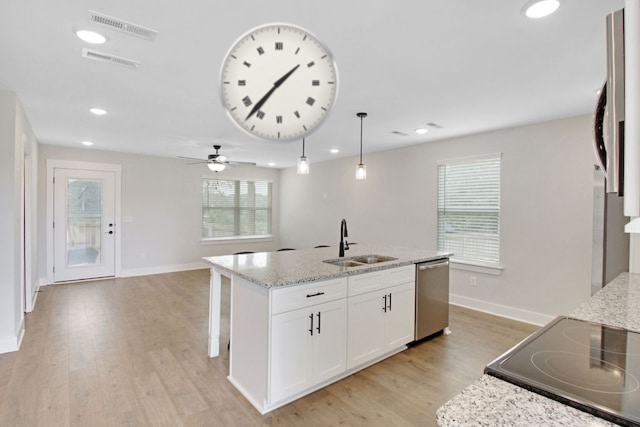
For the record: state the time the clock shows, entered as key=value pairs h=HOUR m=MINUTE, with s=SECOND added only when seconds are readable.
h=1 m=37
